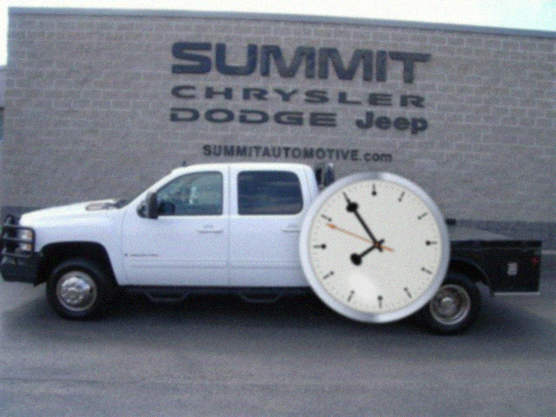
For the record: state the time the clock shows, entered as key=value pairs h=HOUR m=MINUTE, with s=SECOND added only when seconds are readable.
h=7 m=54 s=49
